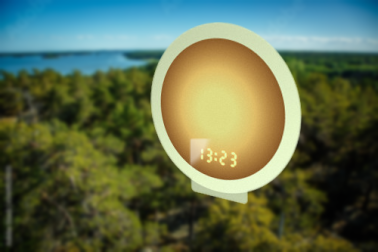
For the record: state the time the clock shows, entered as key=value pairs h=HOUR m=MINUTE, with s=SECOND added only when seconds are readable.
h=13 m=23
